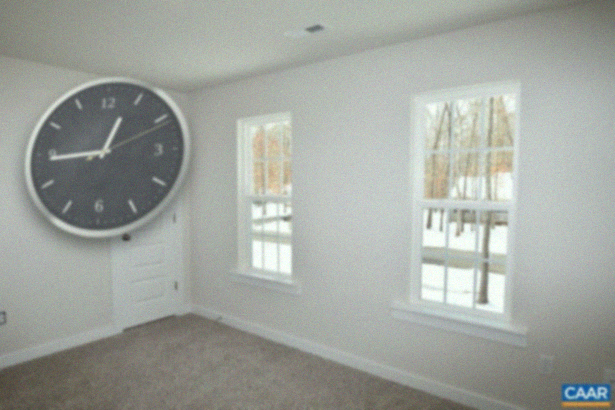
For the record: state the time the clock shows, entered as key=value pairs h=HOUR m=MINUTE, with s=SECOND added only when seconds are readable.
h=12 m=44 s=11
